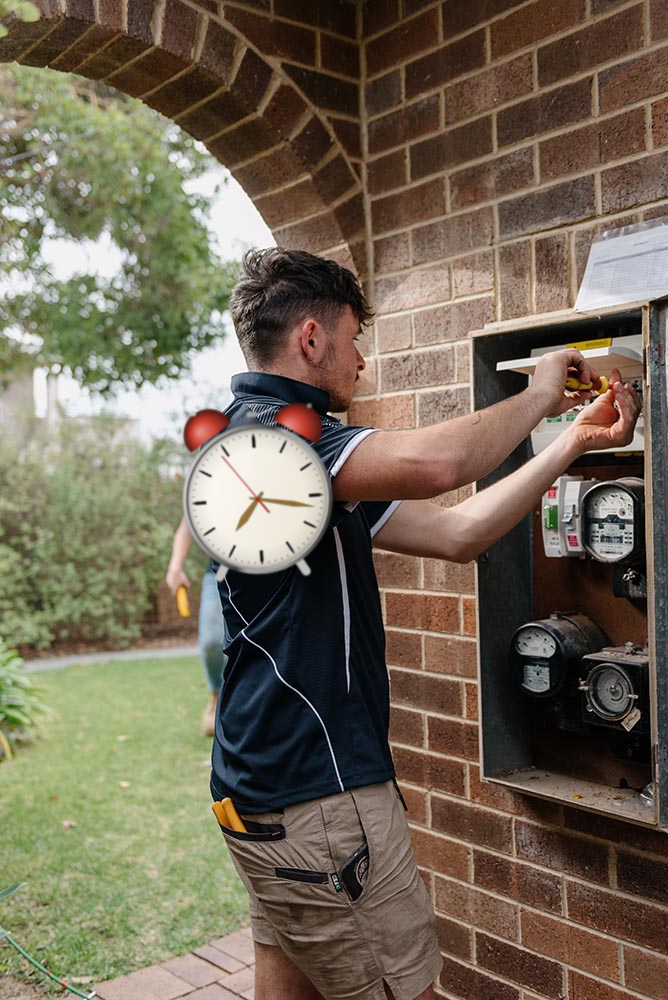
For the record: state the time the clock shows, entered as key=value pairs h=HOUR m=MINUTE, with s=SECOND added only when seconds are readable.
h=7 m=16 s=54
